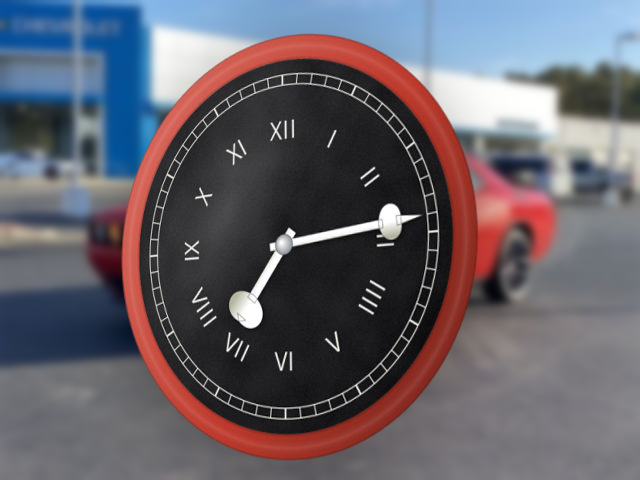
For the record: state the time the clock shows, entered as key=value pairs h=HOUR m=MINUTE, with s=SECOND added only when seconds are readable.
h=7 m=14
